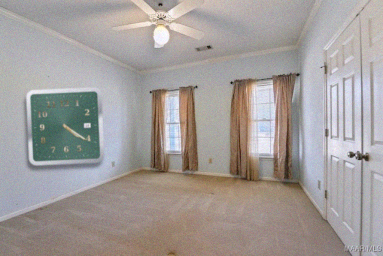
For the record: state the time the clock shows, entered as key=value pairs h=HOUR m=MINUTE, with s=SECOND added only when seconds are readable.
h=4 m=21
